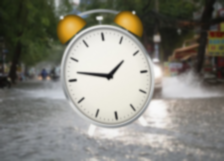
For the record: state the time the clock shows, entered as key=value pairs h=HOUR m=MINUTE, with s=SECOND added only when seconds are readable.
h=1 m=47
